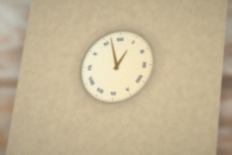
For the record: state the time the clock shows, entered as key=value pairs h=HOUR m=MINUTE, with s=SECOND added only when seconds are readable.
h=12 m=57
